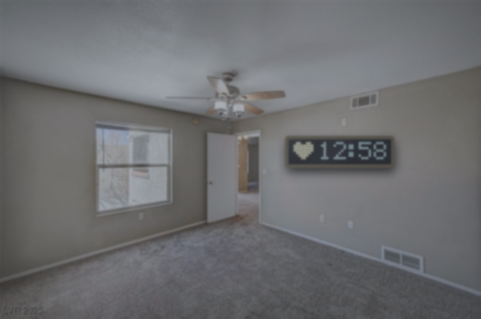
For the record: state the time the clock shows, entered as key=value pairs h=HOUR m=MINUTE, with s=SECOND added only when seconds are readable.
h=12 m=58
